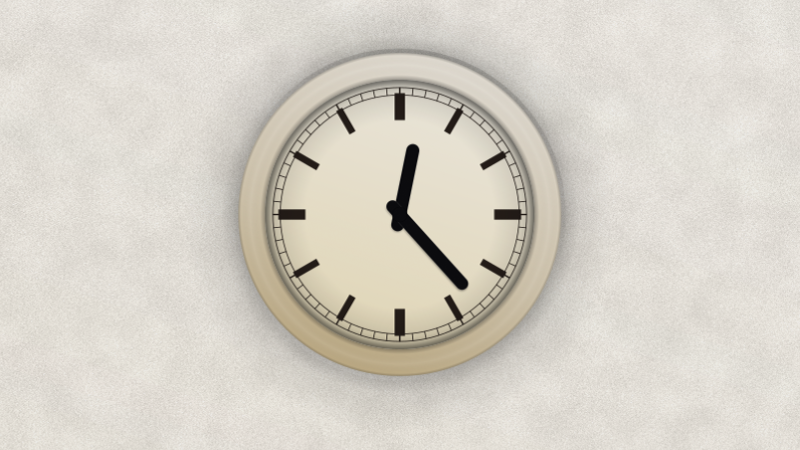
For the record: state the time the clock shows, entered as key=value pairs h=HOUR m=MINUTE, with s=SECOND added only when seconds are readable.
h=12 m=23
